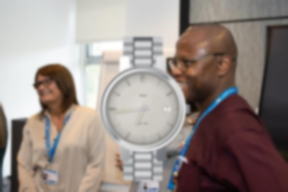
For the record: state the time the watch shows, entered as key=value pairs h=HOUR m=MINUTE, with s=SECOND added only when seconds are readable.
h=6 m=44
